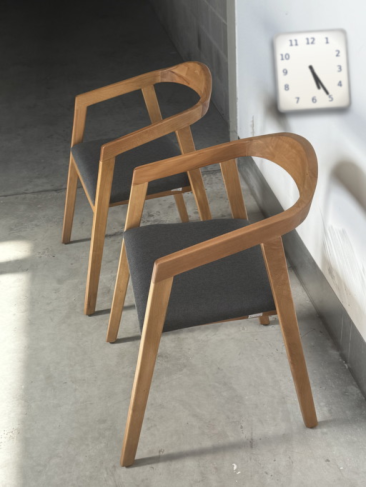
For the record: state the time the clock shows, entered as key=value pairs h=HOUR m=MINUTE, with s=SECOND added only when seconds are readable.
h=5 m=25
